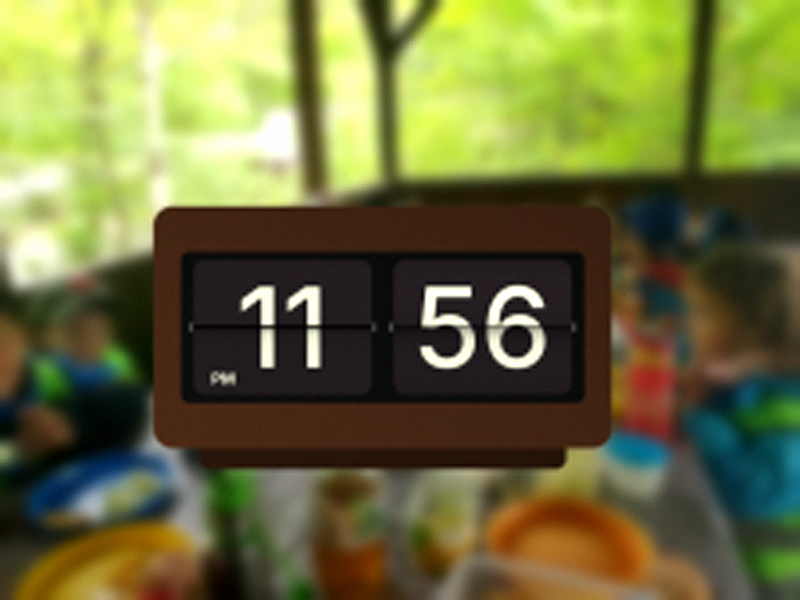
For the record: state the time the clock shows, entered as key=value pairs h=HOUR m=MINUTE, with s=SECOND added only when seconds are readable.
h=11 m=56
